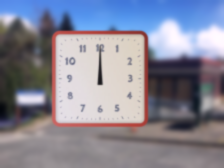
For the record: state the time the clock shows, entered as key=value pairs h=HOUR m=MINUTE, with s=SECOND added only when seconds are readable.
h=12 m=0
